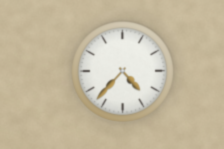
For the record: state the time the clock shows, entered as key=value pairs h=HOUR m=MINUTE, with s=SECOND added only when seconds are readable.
h=4 m=37
